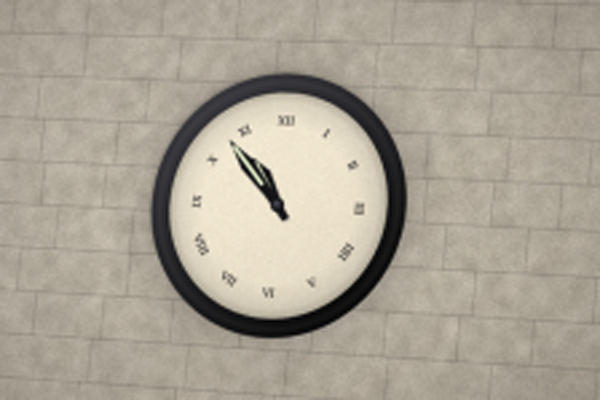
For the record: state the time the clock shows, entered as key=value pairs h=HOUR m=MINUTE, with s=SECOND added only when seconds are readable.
h=10 m=53
